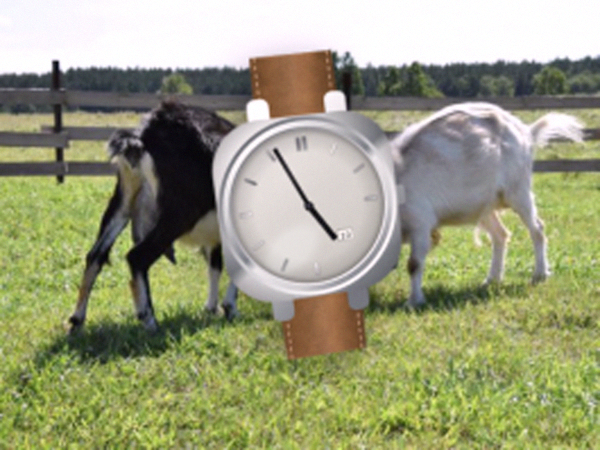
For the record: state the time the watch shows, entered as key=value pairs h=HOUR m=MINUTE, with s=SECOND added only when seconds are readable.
h=4 m=56
